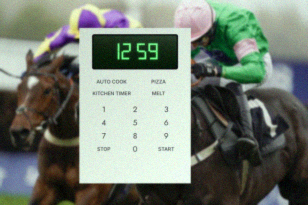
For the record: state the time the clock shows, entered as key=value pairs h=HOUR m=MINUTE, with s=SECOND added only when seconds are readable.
h=12 m=59
